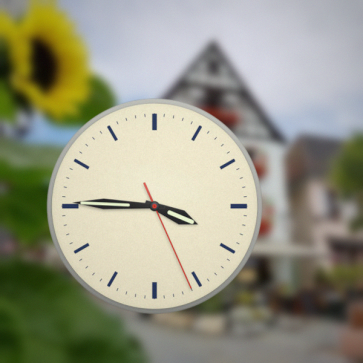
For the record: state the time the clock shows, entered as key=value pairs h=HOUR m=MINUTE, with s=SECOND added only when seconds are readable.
h=3 m=45 s=26
